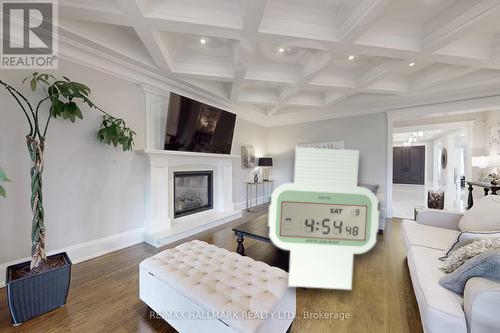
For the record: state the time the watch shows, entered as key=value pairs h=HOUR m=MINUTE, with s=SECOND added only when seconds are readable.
h=4 m=54 s=48
